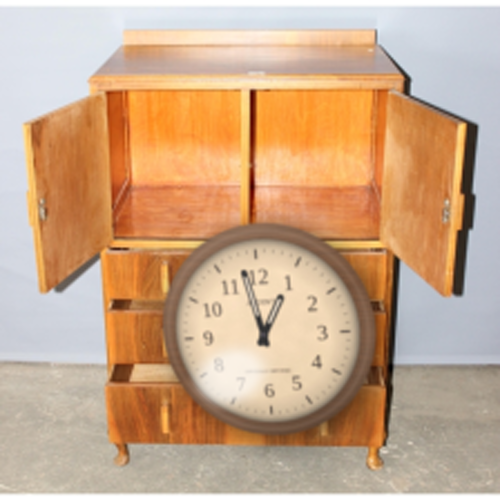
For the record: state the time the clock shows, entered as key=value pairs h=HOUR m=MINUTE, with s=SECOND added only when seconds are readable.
h=12 m=58
